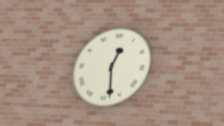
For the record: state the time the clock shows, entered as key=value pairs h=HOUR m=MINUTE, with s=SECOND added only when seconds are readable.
h=12 m=28
